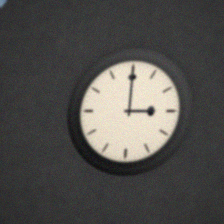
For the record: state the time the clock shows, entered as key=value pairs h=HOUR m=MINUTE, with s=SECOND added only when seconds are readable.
h=3 m=0
